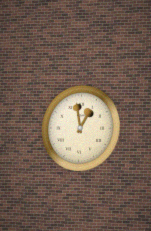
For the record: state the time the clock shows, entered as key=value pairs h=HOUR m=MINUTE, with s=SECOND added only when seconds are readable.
h=12 m=58
